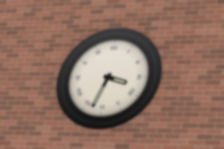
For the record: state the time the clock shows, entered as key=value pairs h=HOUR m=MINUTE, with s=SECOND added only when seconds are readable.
h=3 m=33
